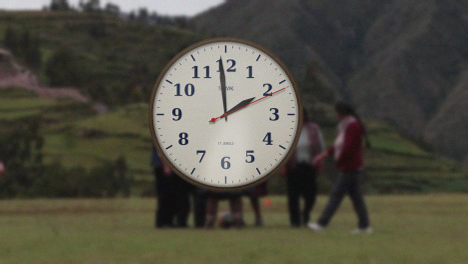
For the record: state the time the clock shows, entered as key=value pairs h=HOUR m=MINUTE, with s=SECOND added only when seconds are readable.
h=1 m=59 s=11
